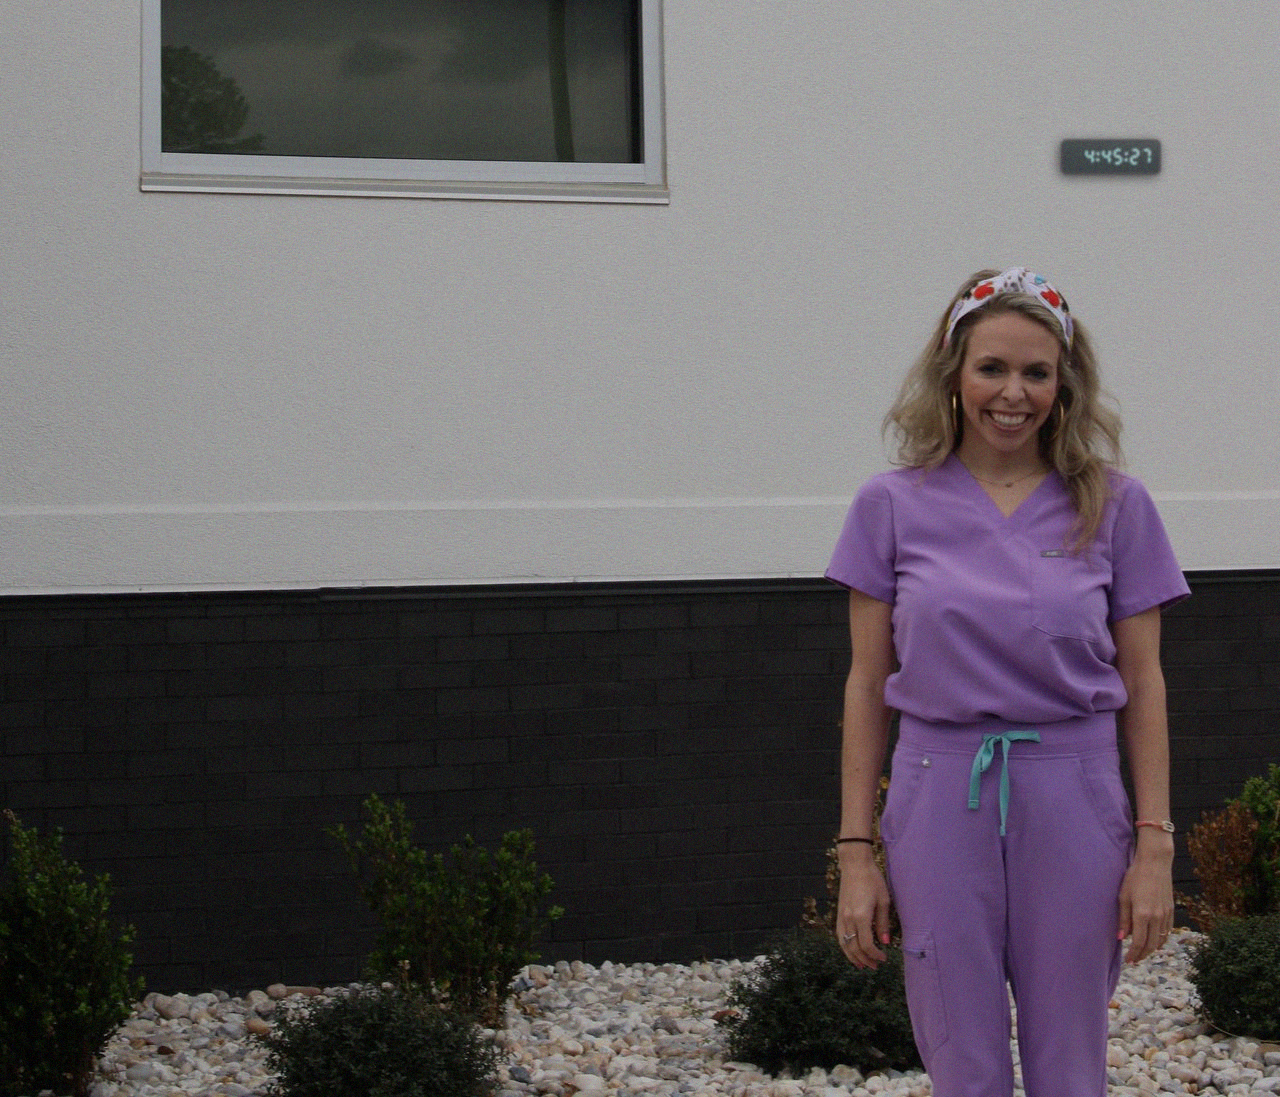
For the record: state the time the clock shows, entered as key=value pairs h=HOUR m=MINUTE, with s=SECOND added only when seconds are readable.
h=4 m=45 s=27
